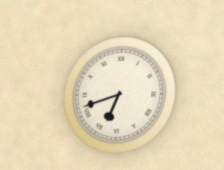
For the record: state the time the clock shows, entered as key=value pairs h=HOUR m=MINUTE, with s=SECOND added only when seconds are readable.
h=6 m=42
